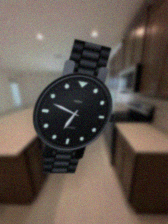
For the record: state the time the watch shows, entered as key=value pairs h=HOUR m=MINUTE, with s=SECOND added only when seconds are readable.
h=6 m=48
